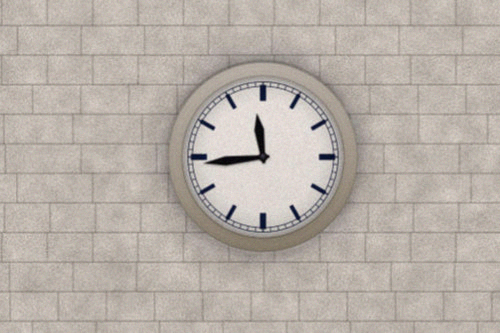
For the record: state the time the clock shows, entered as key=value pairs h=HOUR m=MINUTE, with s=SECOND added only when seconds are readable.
h=11 m=44
